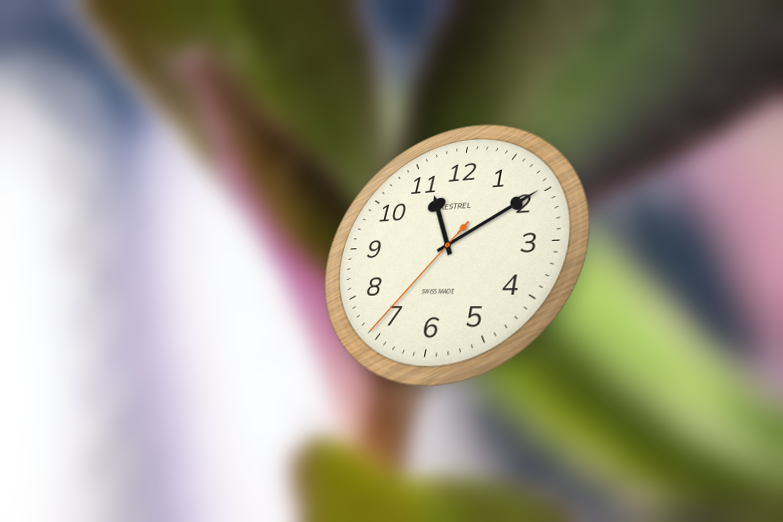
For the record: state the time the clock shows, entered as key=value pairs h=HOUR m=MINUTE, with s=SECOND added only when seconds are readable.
h=11 m=9 s=36
